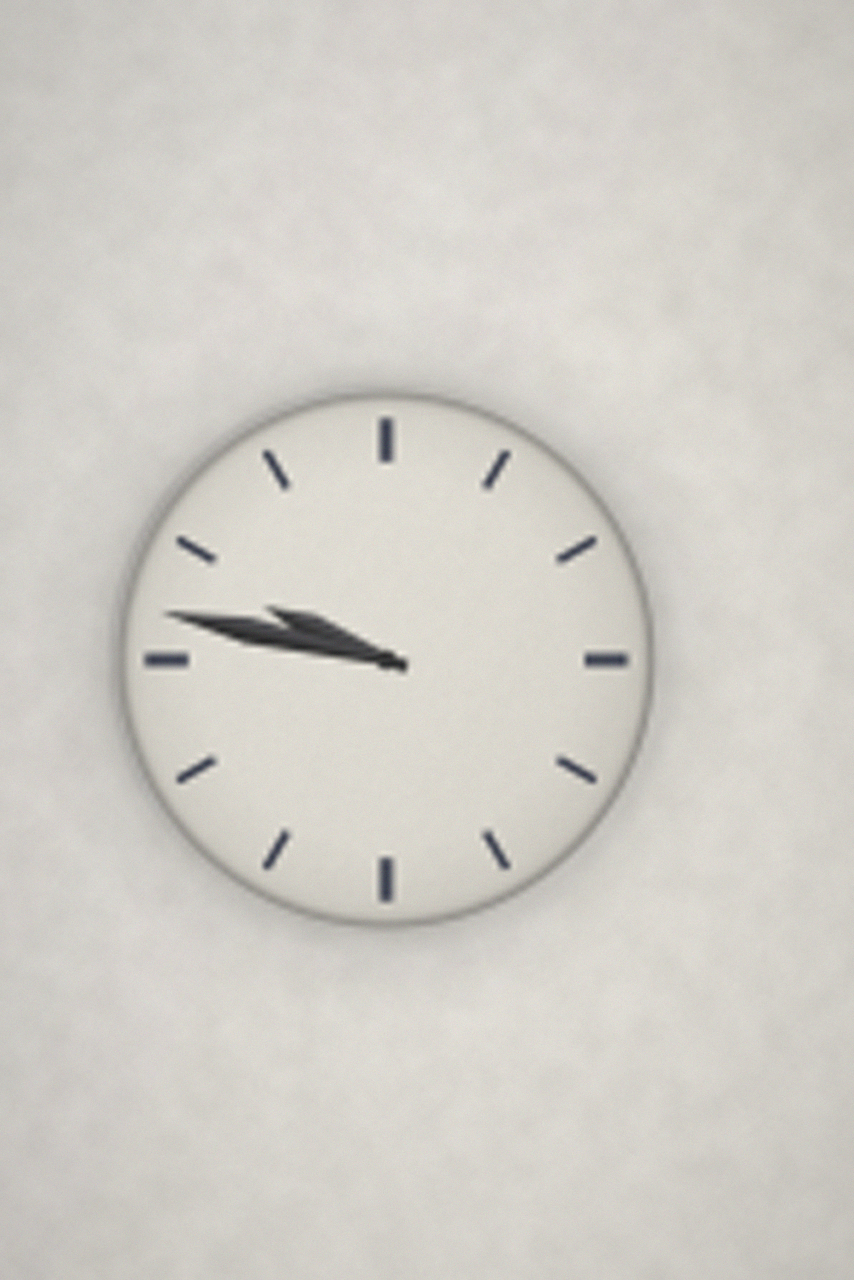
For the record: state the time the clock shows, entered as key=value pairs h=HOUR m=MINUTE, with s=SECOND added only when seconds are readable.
h=9 m=47
